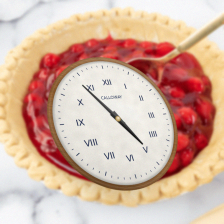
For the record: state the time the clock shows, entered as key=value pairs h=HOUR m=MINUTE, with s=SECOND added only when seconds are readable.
h=4 m=54
